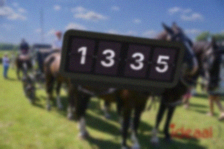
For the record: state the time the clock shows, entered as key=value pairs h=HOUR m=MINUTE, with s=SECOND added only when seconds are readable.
h=13 m=35
